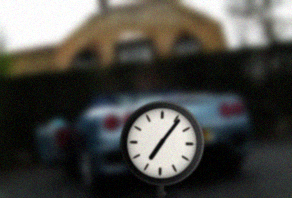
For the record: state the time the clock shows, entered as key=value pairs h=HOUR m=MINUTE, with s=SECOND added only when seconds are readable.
h=7 m=6
